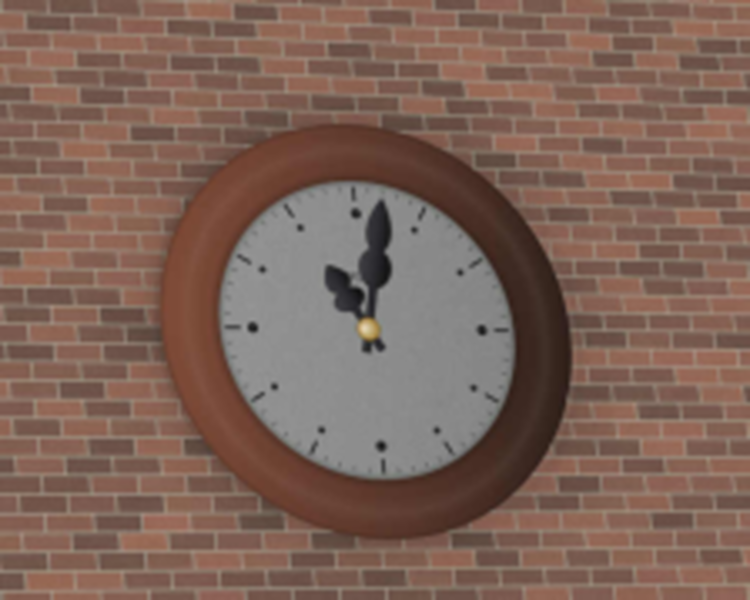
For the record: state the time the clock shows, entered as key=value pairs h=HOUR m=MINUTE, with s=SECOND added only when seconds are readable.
h=11 m=2
